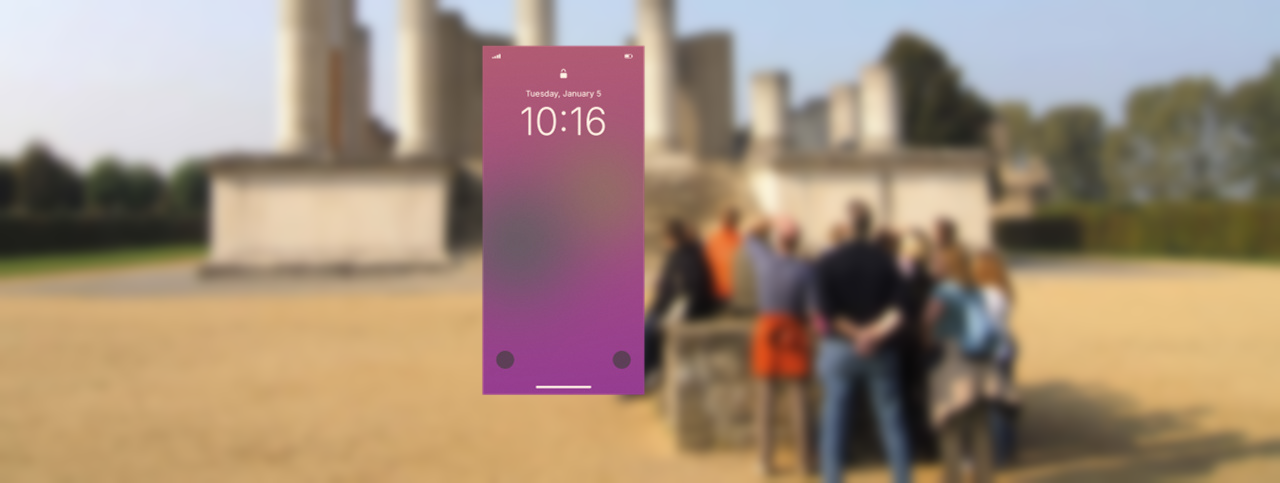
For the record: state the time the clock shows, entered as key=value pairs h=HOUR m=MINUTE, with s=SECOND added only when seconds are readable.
h=10 m=16
